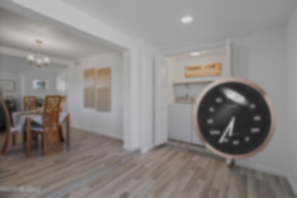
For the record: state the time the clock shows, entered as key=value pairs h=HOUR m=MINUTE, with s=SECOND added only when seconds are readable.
h=6 m=36
